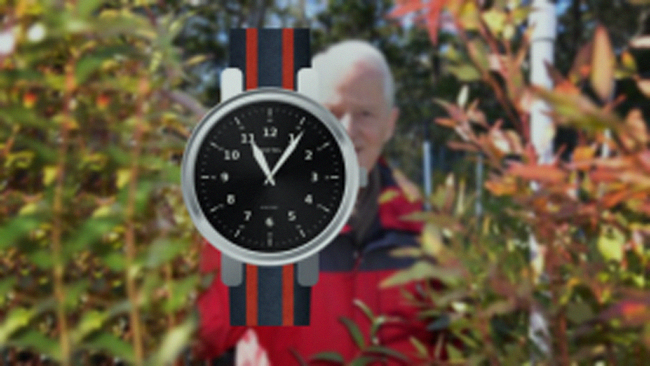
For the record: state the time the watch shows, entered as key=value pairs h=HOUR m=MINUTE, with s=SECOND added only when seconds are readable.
h=11 m=6
